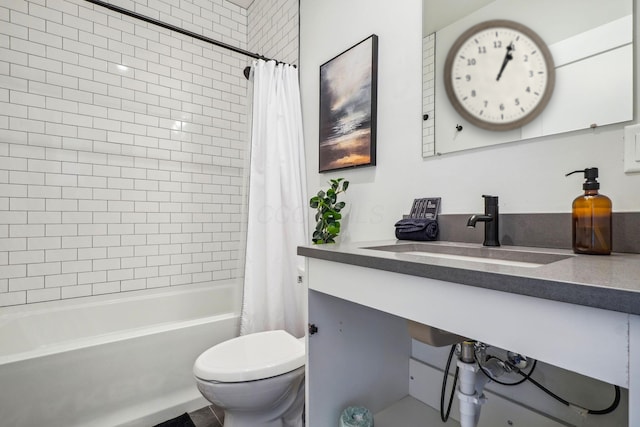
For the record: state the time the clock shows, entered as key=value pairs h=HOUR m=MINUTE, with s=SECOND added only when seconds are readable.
h=1 m=4
